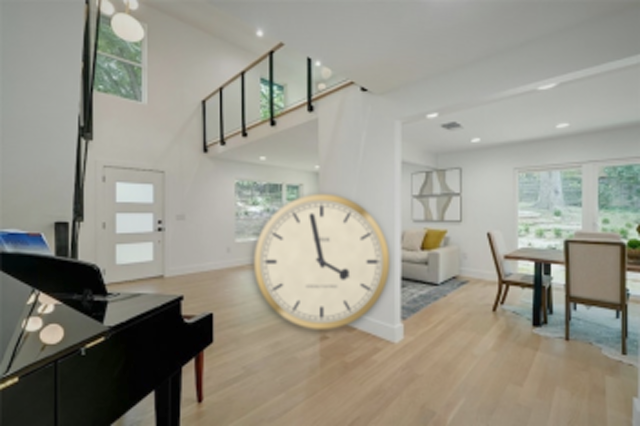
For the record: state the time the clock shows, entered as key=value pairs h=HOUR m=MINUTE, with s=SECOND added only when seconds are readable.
h=3 m=58
